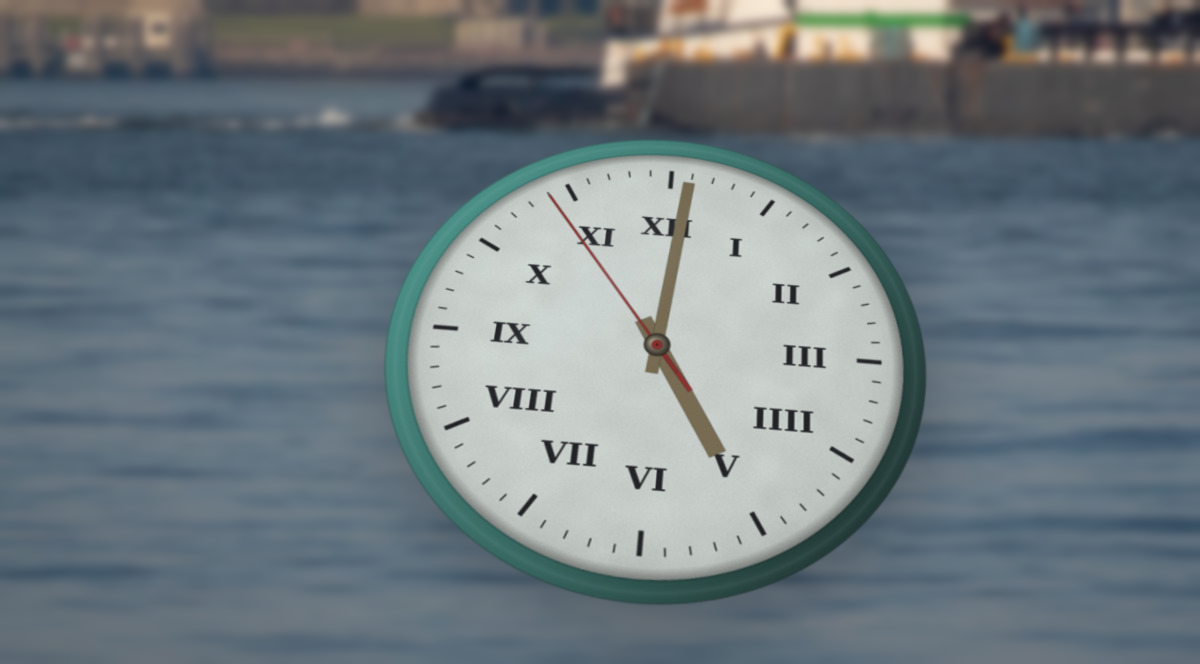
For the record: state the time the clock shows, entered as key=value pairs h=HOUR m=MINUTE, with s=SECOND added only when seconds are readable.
h=5 m=0 s=54
